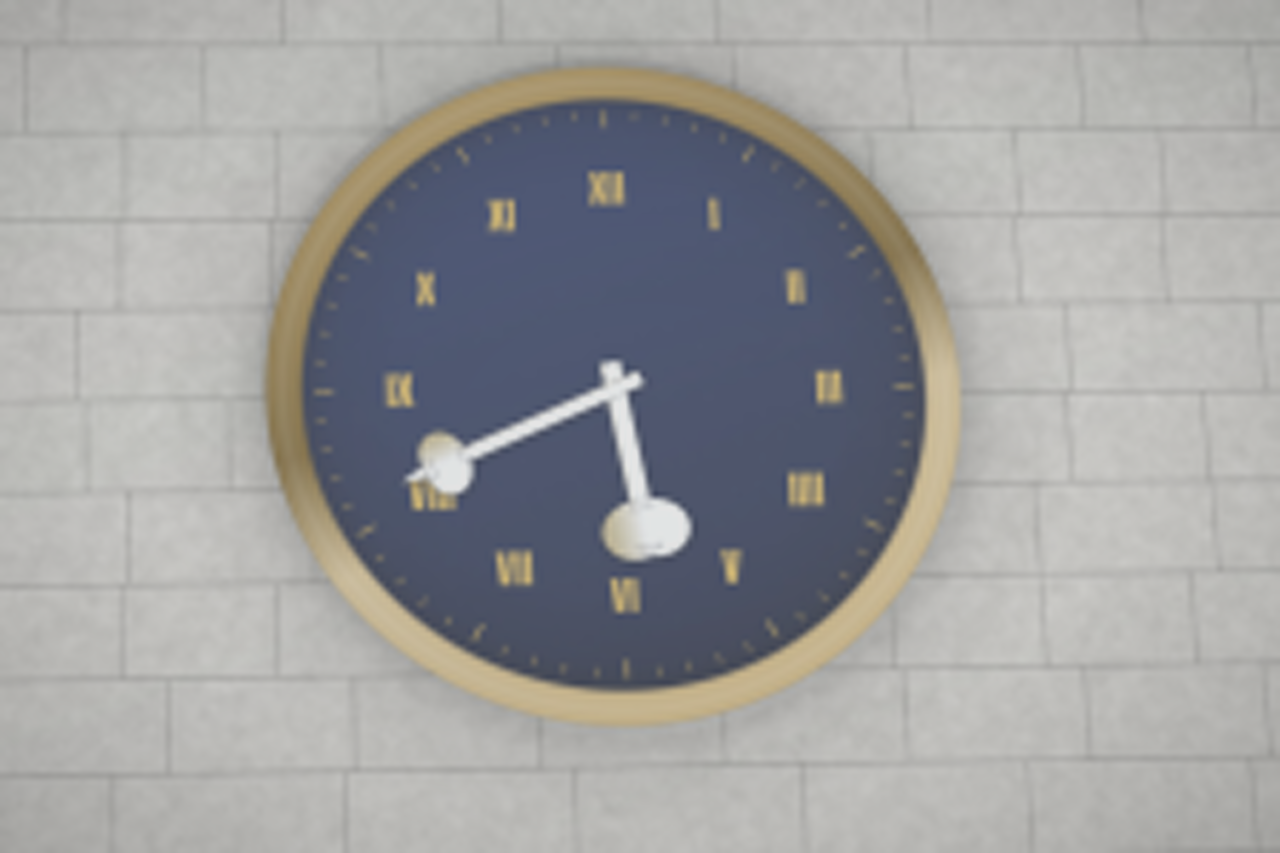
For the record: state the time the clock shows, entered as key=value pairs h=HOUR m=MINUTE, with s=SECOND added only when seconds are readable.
h=5 m=41
